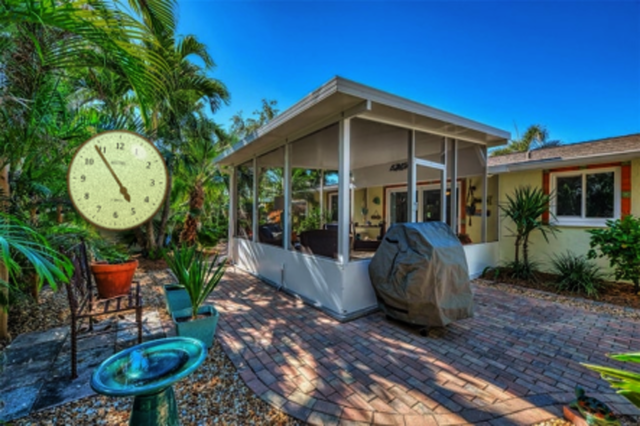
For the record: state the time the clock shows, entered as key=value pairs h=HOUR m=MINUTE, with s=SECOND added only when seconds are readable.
h=4 m=54
